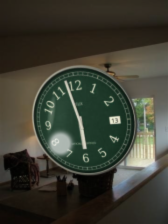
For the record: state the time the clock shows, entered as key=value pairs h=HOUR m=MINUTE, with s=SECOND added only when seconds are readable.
h=5 m=58
